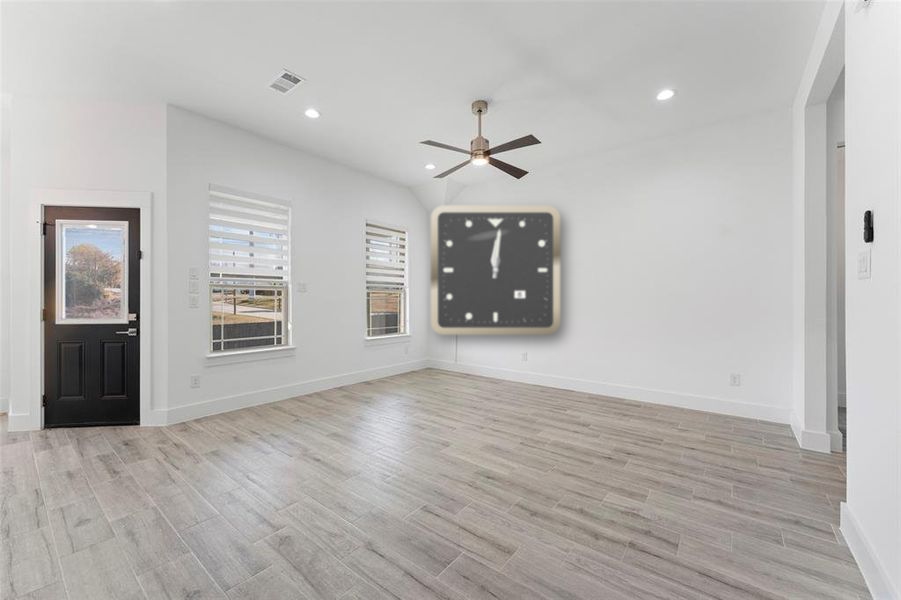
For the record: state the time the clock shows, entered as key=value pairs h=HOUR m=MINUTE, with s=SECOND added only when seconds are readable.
h=12 m=1
